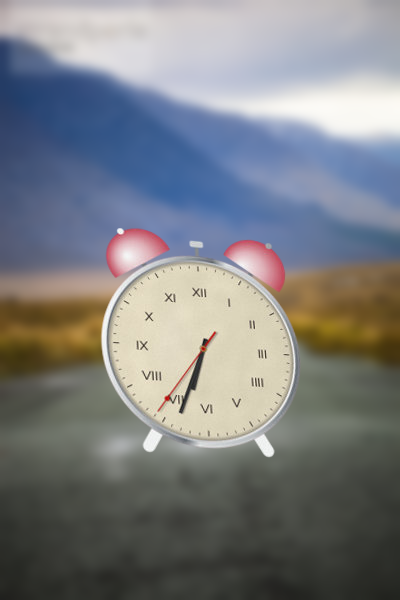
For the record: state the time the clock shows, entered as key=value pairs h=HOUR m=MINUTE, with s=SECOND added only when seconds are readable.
h=6 m=33 s=36
